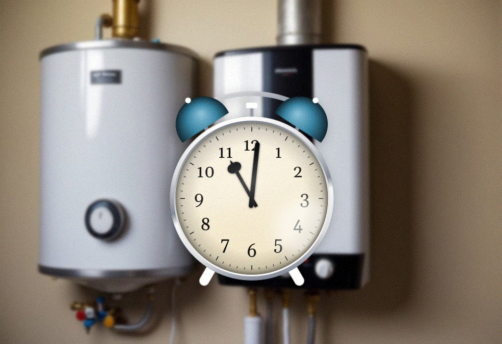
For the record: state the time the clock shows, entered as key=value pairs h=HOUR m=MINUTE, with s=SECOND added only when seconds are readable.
h=11 m=1
